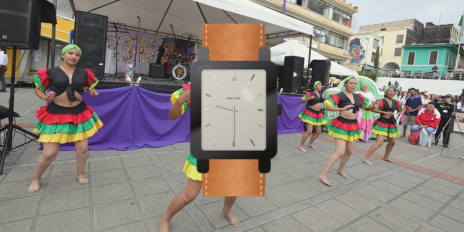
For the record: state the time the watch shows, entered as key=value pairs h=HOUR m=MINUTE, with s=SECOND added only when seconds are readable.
h=9 m=30
